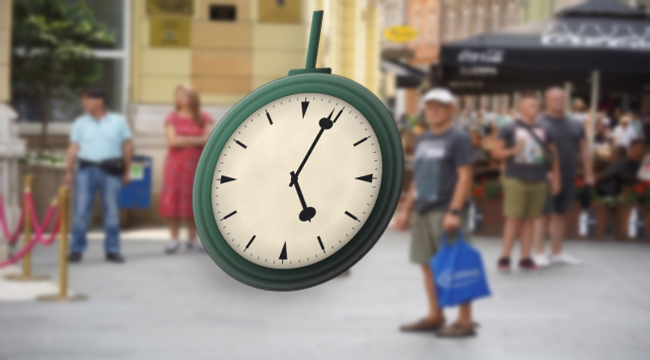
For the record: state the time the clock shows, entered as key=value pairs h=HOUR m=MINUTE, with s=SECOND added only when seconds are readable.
h=5 m=4
